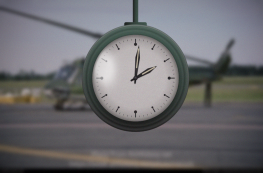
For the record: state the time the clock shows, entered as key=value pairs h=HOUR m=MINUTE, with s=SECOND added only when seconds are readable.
h=2 m=1
